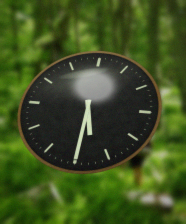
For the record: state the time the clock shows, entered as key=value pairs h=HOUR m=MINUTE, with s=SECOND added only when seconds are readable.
h=5 m=30
